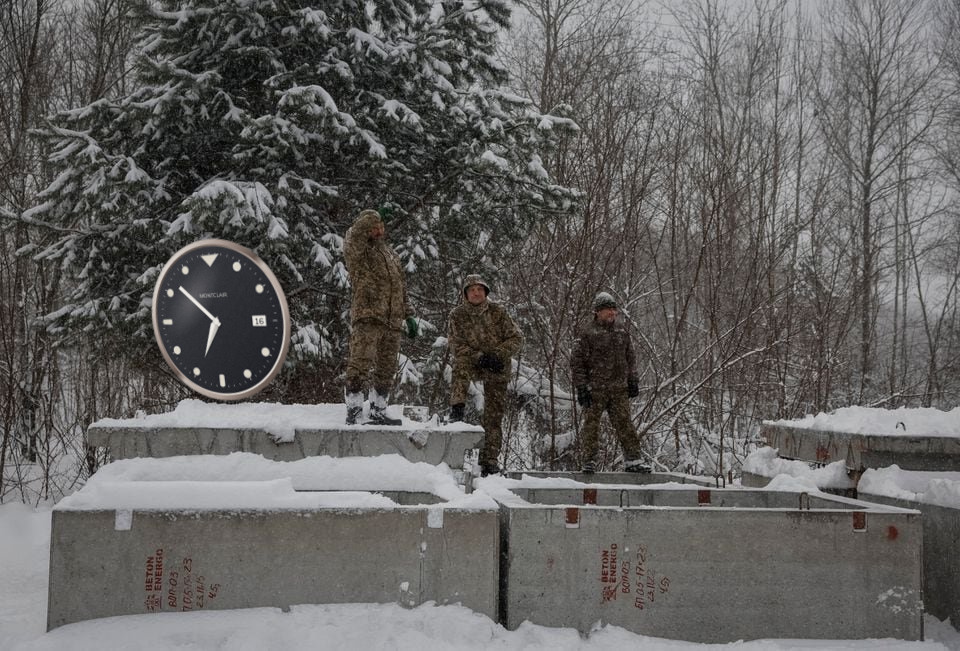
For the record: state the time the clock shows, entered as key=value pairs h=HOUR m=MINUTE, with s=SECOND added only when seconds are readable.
h=6 m=52
